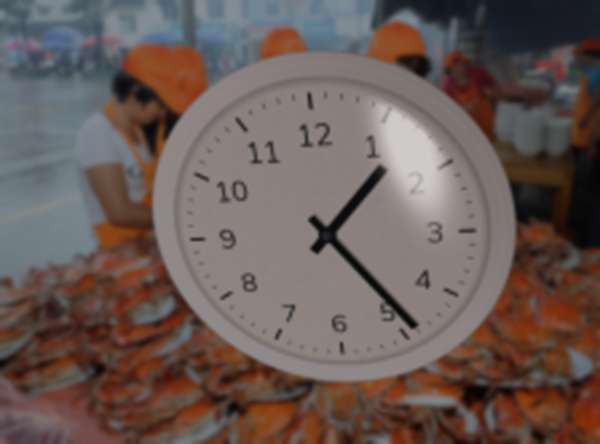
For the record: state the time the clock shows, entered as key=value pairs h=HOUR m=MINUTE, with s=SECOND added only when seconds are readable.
h=1 m=24
